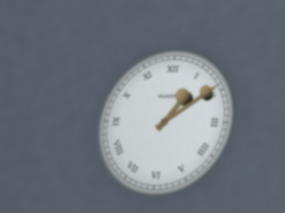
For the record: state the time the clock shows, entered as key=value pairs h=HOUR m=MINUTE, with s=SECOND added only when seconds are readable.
h=1 m=9
